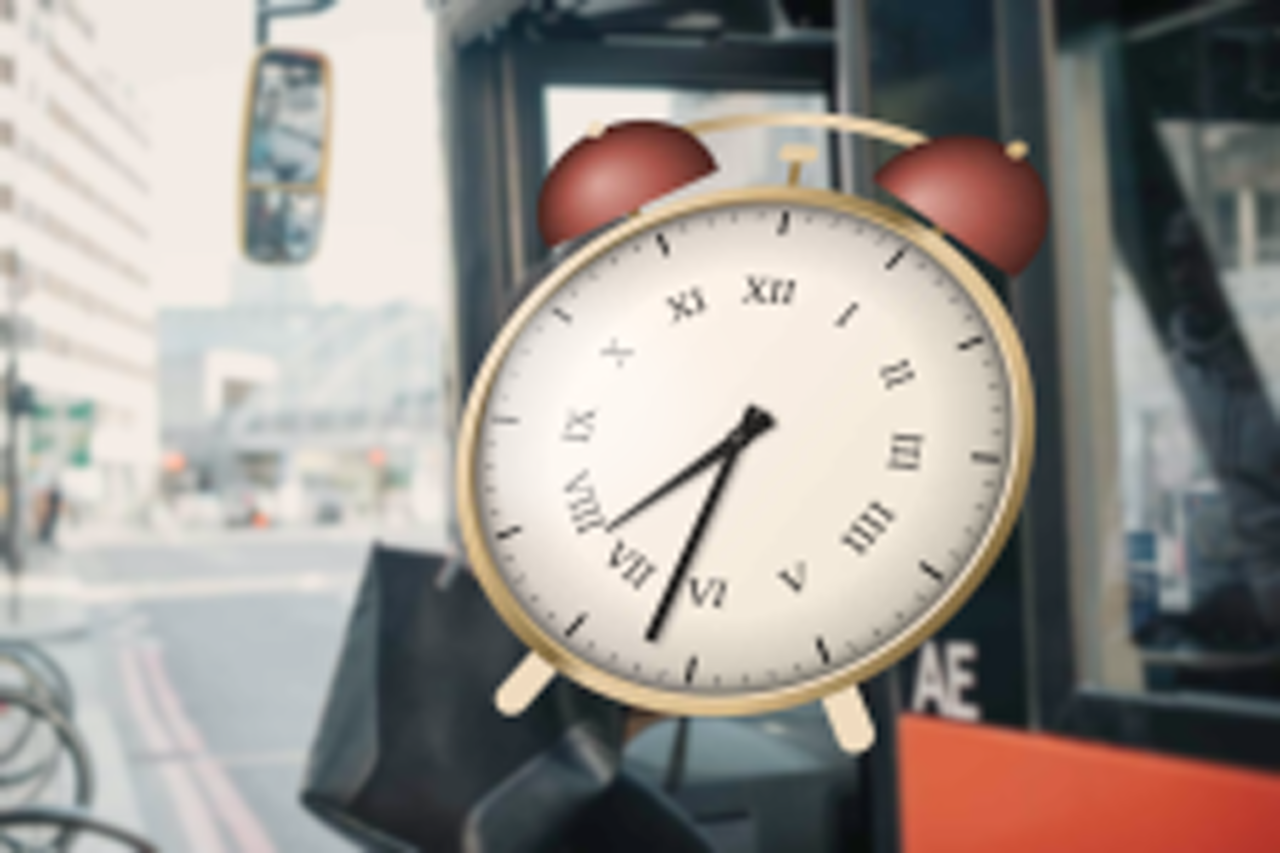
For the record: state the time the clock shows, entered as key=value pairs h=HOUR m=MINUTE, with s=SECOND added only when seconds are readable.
h=7 m=32
